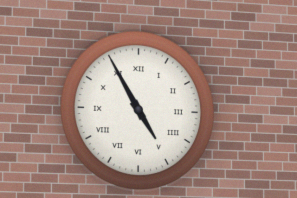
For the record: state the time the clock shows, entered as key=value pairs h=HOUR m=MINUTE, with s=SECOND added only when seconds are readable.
h=4 m=55
